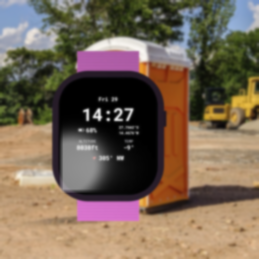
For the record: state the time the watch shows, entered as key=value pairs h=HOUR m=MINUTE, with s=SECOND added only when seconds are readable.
h=14 m=27
